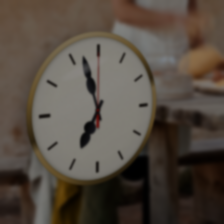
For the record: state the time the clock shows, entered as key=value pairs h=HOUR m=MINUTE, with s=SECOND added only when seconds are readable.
h=6 m=57 s=0
